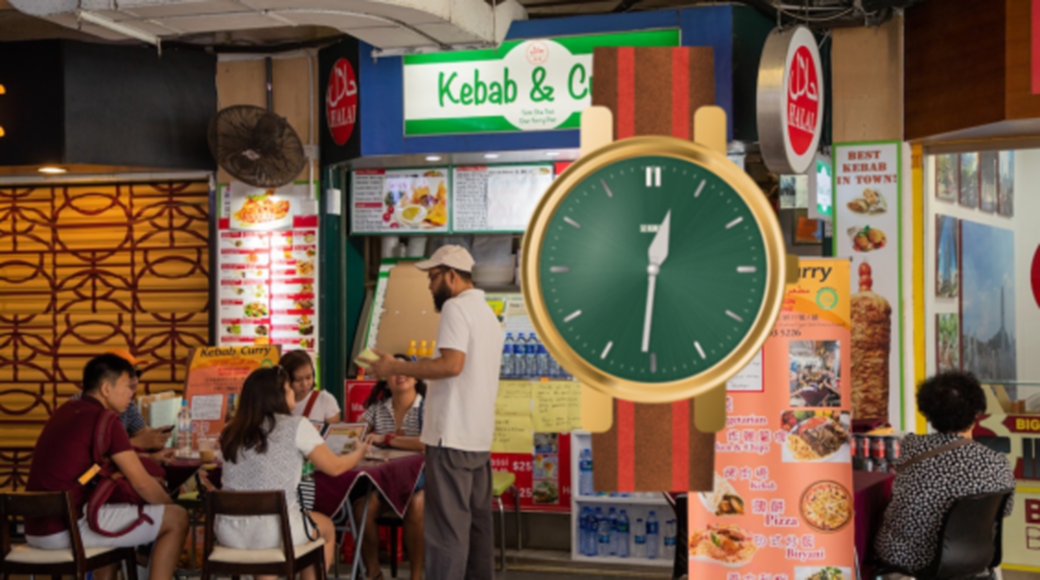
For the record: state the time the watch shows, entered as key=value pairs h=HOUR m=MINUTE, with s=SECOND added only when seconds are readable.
h=12 m=31
